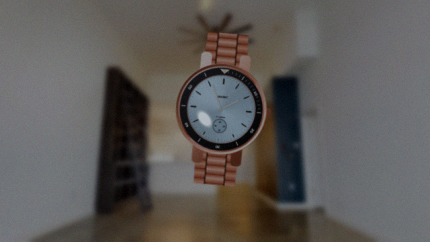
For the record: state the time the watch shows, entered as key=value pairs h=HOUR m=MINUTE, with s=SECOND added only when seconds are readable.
h=1 m=56
